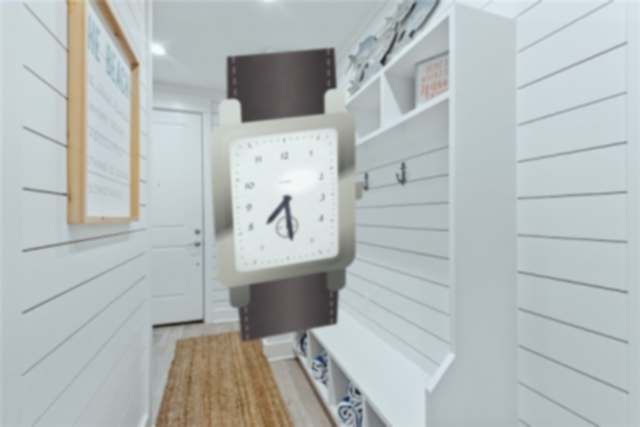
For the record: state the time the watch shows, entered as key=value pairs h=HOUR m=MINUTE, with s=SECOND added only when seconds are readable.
h=7 m=29
